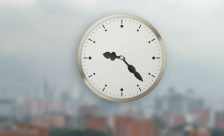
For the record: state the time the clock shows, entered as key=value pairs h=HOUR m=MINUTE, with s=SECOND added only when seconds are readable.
h=9 m=23
